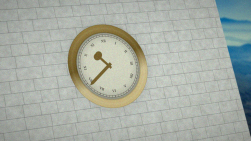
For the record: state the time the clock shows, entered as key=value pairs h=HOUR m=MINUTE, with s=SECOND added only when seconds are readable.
h=10 m=39
